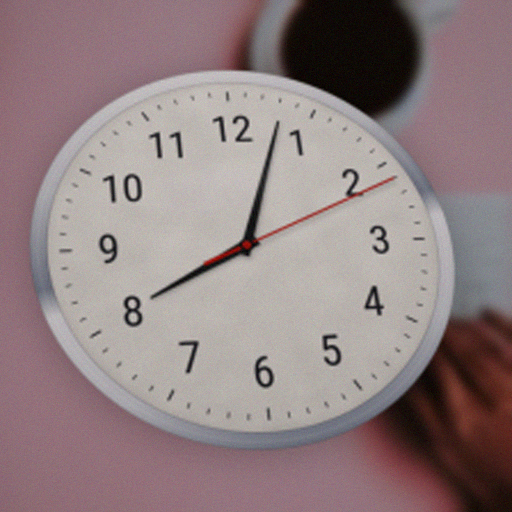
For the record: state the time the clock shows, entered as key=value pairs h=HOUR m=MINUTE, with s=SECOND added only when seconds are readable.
h=8 m=3 s=11
